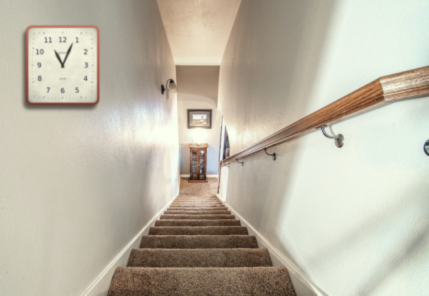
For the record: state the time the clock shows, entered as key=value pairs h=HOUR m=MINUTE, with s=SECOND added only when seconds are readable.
h=11 m=4
